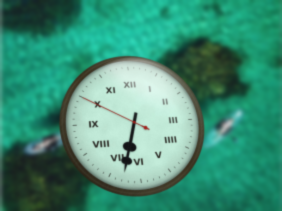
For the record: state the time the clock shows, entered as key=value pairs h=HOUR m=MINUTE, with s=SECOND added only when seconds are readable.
h=6 m=32 s=50
